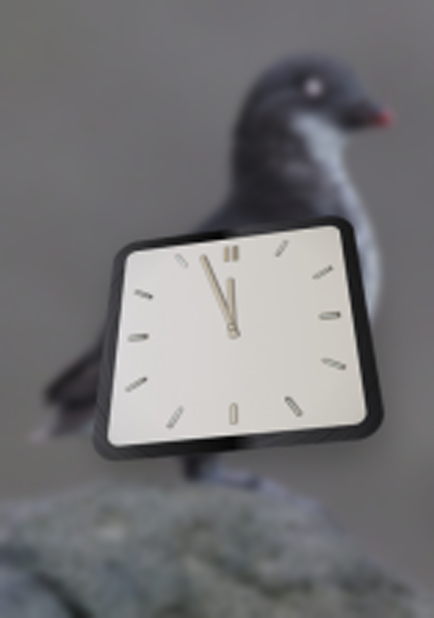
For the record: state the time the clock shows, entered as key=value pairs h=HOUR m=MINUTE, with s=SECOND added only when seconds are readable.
h=11 m=57
